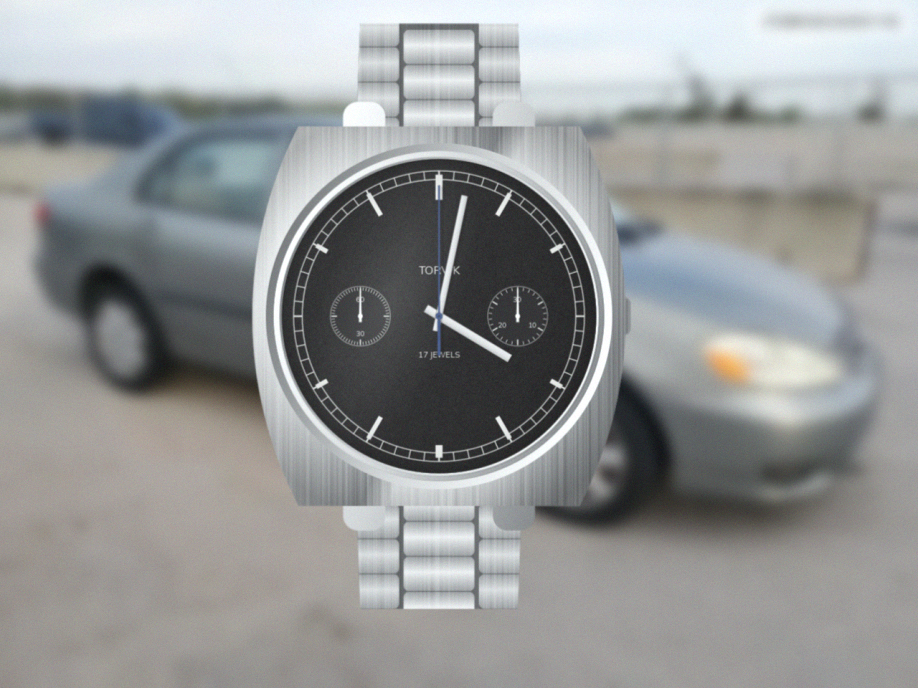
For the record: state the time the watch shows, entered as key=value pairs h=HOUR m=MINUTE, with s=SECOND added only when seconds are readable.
h=4 m=2
